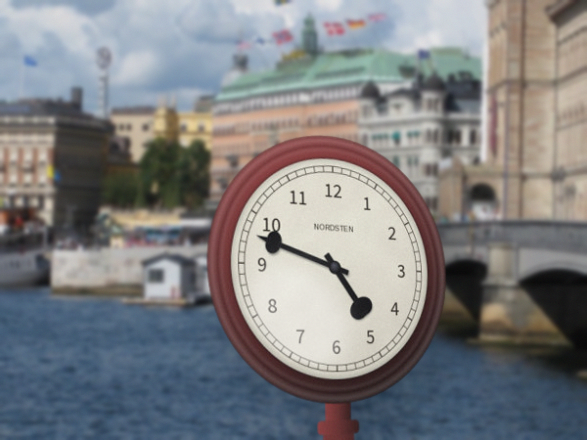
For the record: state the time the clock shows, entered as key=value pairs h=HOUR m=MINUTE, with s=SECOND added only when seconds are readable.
h=4 m=48
